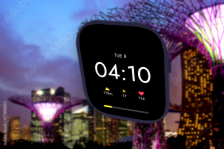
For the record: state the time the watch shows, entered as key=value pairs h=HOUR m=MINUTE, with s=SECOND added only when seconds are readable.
h=4 m=10
